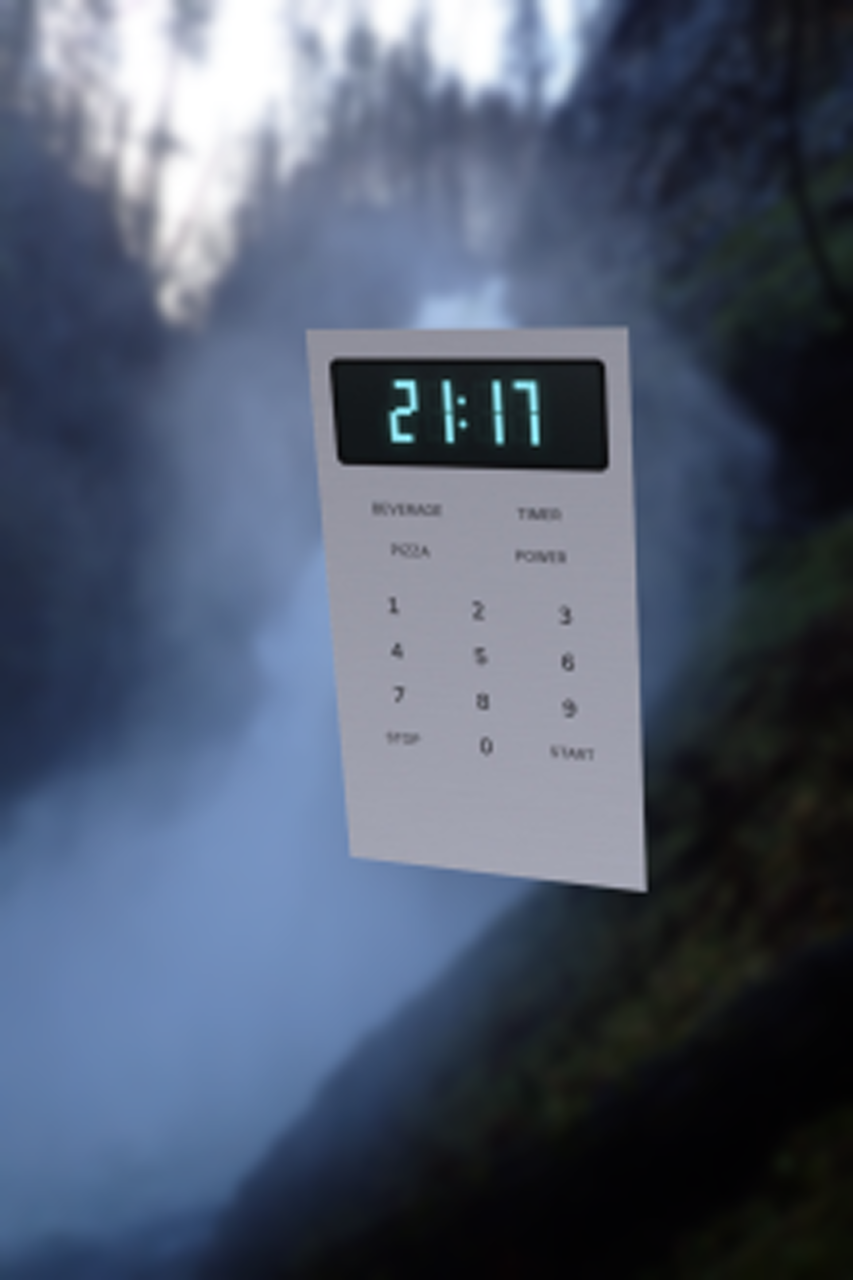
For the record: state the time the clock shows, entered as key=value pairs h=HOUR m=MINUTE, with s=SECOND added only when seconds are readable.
h=21 m=17
